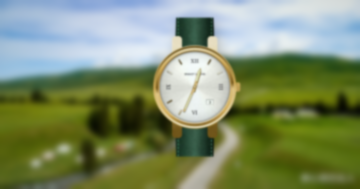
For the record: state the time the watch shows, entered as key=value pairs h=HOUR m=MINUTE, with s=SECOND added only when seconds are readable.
h=12 m=34
